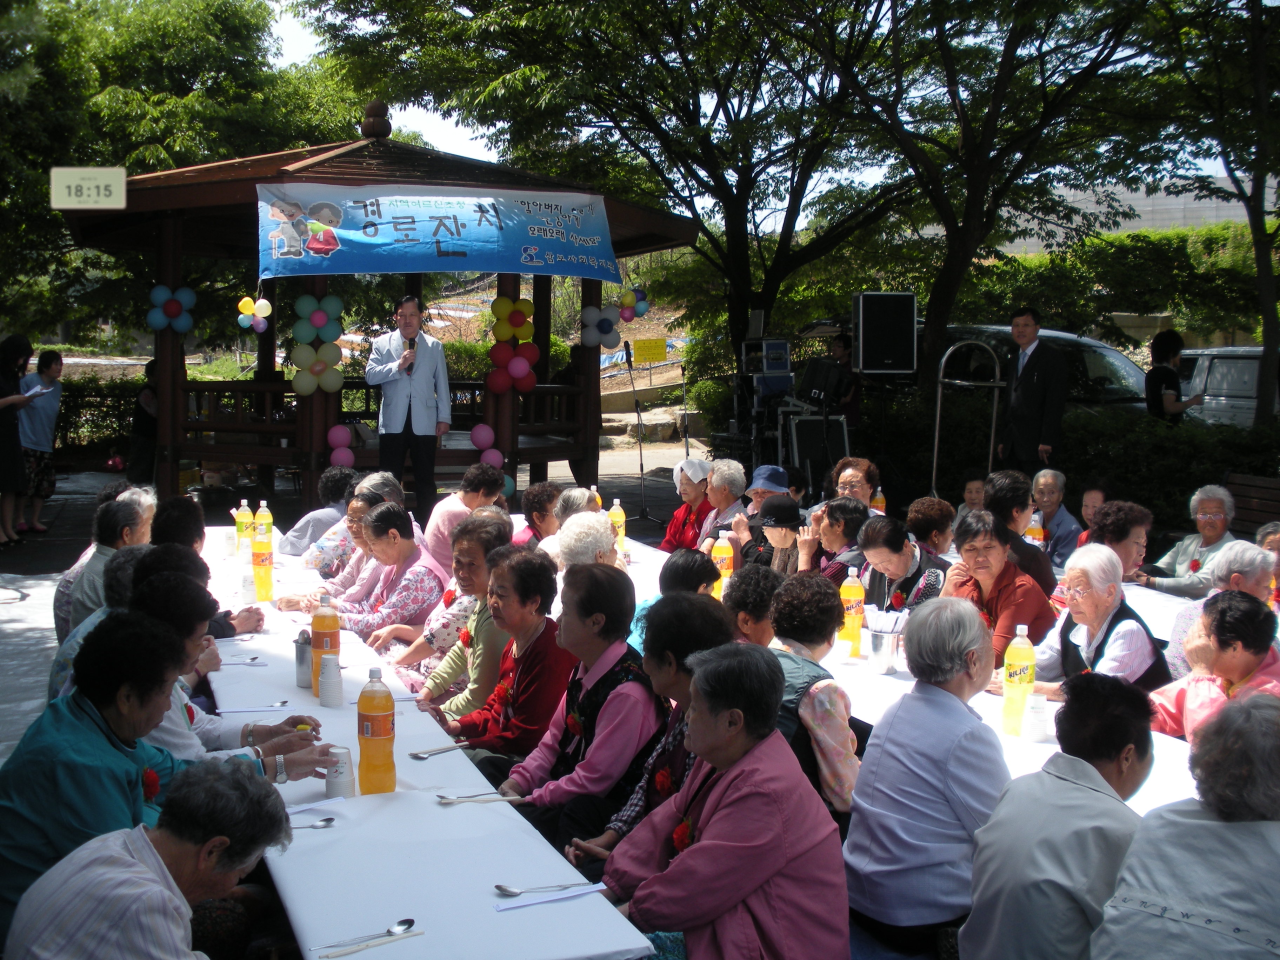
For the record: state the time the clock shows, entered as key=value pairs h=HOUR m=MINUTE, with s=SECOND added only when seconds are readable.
h=18 m=15
